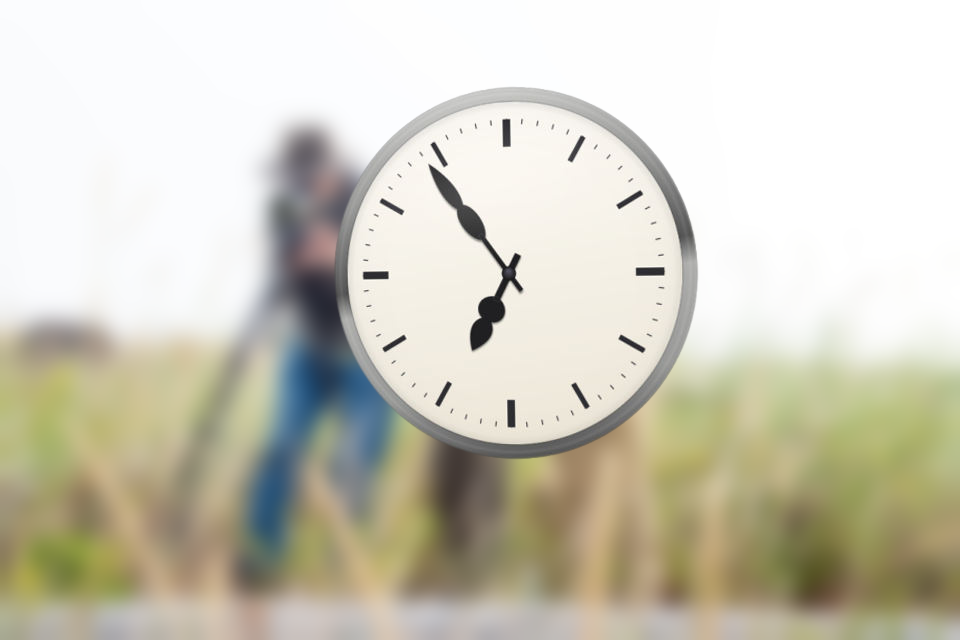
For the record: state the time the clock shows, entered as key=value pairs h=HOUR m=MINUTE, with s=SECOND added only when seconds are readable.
h=6 m=54
